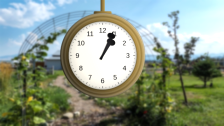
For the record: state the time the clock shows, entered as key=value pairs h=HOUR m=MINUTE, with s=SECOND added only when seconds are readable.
h=1 m=4
